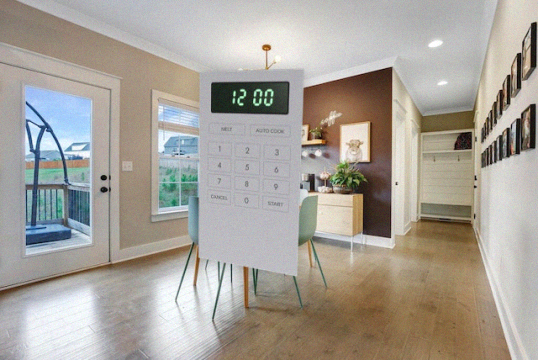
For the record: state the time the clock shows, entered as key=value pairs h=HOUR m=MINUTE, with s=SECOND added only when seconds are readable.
h=12 m=0
